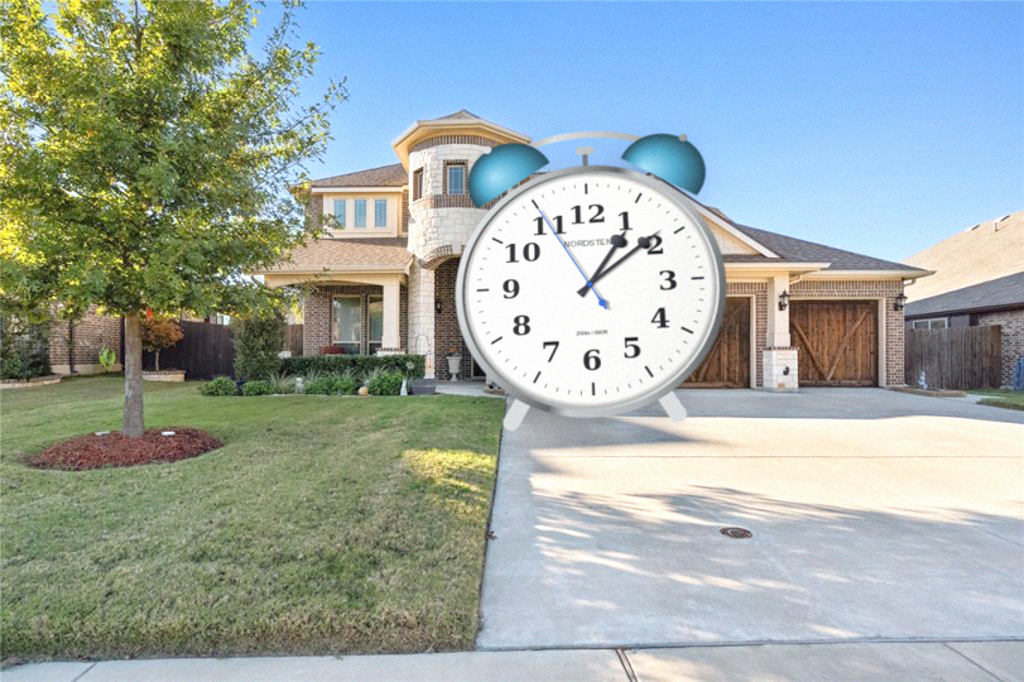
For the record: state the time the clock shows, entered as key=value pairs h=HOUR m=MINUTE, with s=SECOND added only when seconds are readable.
h=1 m=8 s=55
